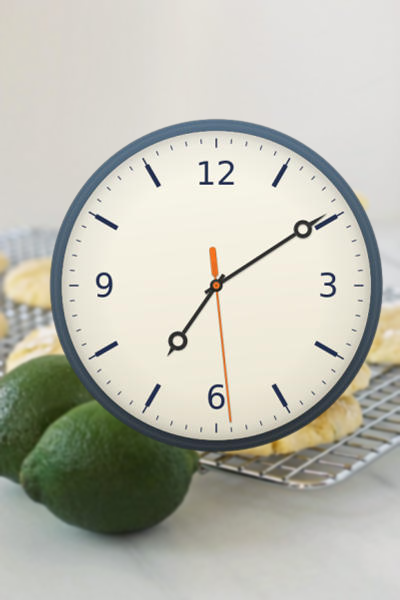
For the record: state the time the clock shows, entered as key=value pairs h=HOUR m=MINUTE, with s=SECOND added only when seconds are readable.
h=7 m=9 s=29
